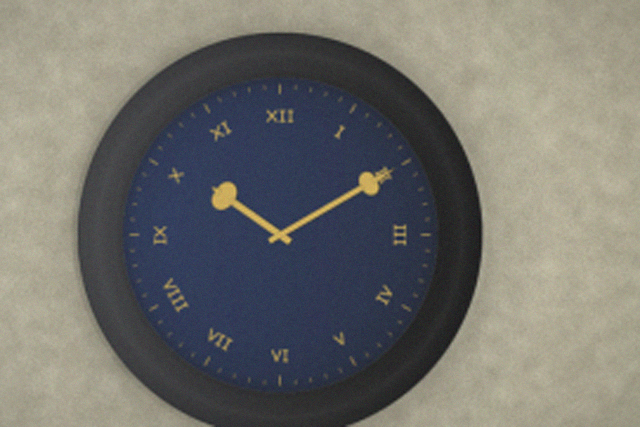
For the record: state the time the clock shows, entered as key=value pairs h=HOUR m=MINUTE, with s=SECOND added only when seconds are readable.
h=10 m=10
